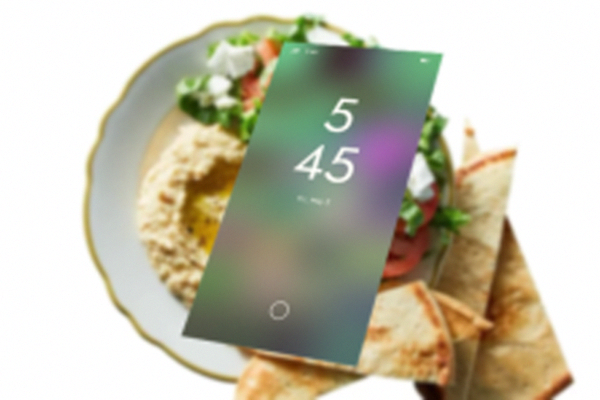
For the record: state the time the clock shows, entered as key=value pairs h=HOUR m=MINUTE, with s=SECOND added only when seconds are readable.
h=5 m=45
